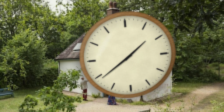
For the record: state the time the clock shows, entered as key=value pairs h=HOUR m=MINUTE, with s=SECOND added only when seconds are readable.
h=1 m=39
